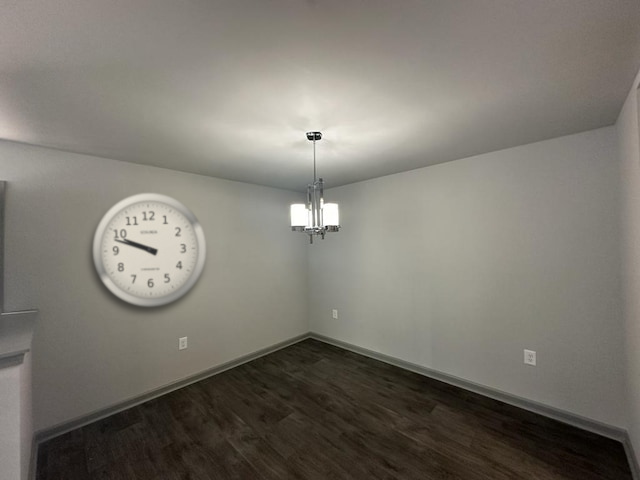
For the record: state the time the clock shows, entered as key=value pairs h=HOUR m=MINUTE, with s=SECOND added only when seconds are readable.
h=9 m=48
